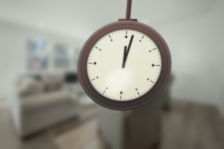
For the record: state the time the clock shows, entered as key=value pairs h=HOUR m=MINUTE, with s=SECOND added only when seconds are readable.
h=12 m=2
